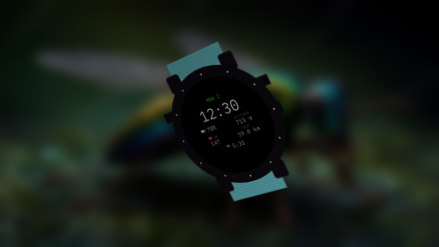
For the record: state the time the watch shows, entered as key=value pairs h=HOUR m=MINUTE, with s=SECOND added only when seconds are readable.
h=12 m=30
